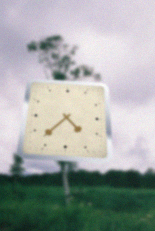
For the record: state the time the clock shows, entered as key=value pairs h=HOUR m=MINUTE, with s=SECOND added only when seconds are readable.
h=4 m=37
